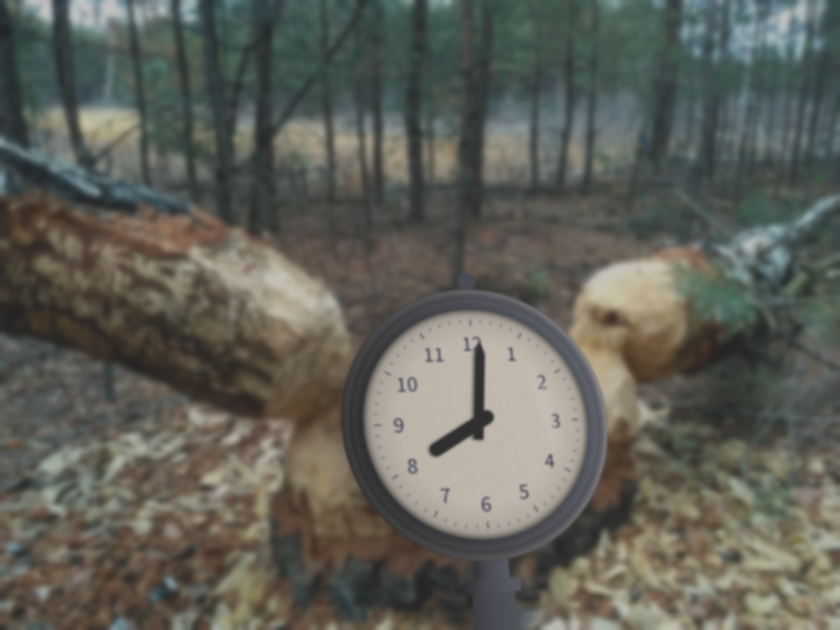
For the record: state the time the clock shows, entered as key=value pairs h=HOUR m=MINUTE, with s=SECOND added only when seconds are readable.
h=8 m=1
